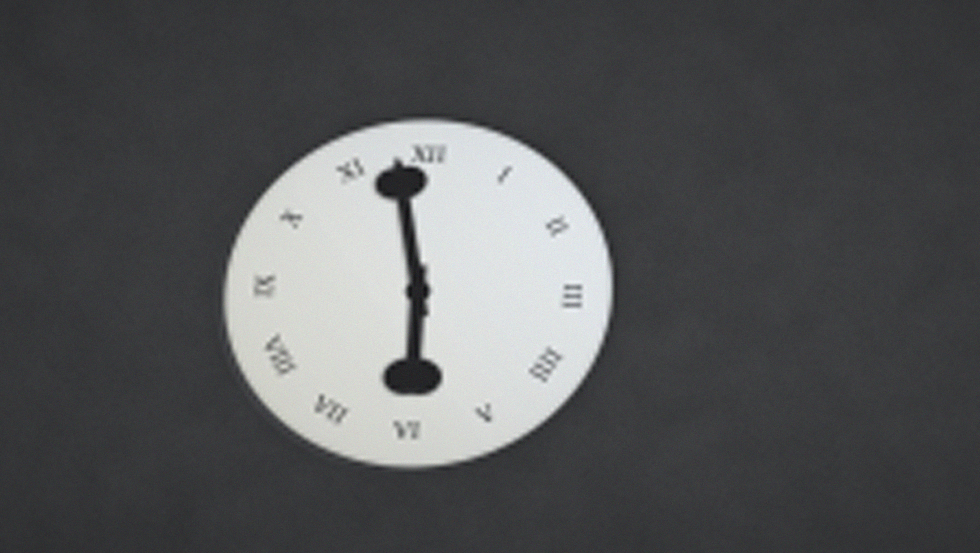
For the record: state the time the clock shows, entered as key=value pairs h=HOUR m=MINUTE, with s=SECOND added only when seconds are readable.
h=5 m=58
